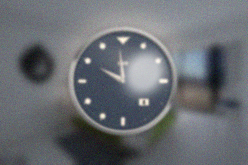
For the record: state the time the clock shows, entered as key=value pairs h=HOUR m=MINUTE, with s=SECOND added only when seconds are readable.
h=9 m=59
